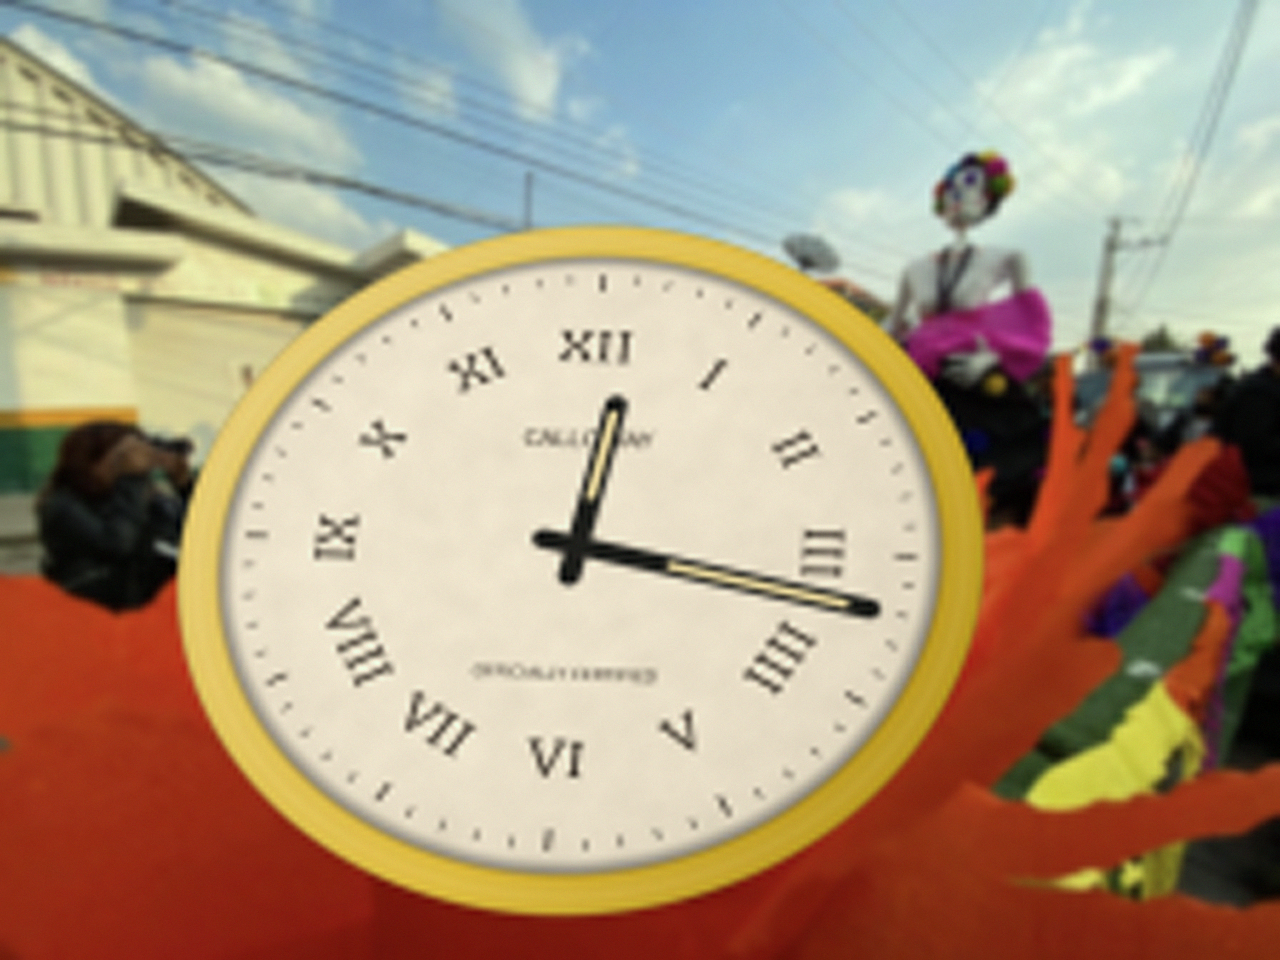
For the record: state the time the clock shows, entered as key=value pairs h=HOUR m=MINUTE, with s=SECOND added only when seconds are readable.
h=12 m=17
